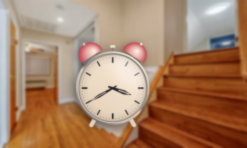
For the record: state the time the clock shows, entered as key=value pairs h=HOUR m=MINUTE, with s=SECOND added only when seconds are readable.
h=3 m=40
